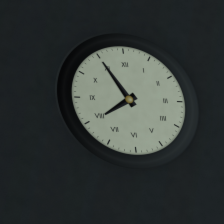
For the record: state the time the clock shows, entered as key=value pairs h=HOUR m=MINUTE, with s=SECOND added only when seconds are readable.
h=7 m=55
